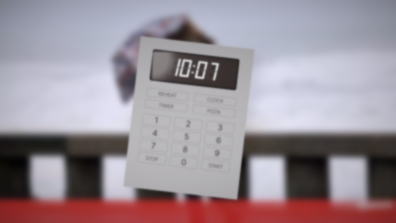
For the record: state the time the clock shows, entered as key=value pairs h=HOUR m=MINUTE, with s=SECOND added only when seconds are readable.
h=10 m=7
